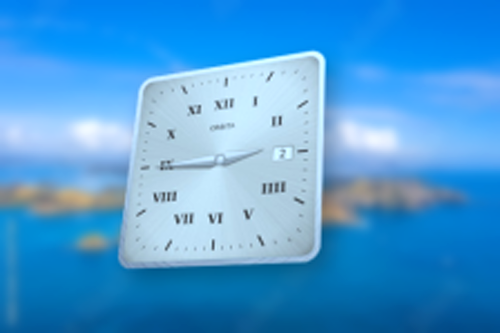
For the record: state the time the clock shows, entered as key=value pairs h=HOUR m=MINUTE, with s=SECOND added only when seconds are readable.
h=2 m=45
